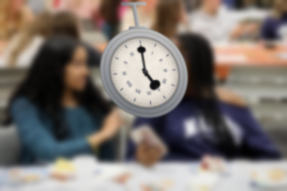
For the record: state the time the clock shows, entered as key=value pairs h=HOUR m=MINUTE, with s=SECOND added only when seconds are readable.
h=5 m=0
